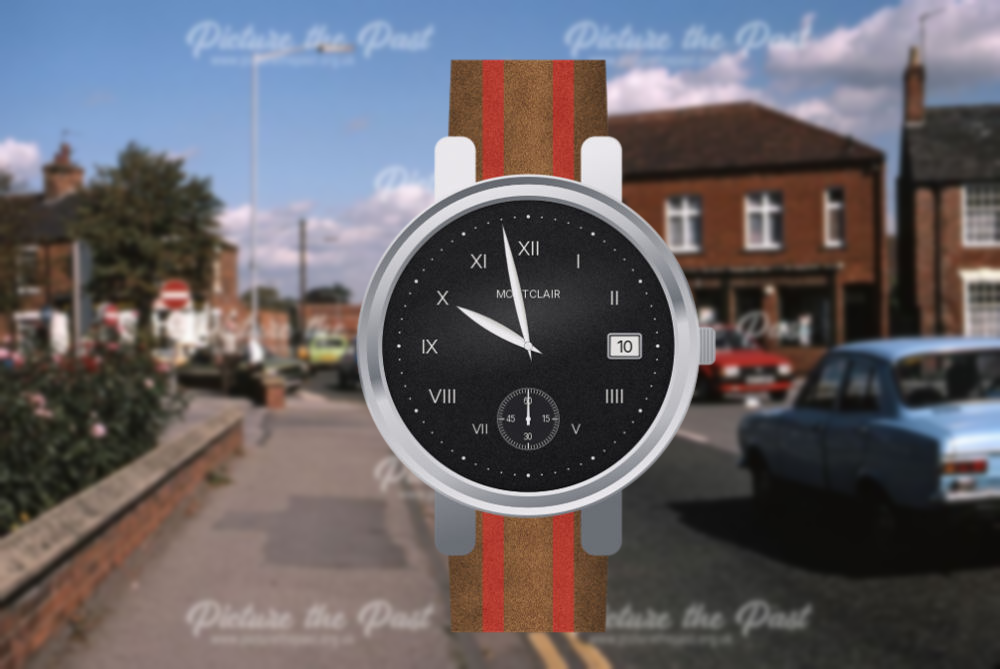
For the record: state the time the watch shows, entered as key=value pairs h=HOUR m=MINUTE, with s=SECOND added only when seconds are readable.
h=9 m=58
